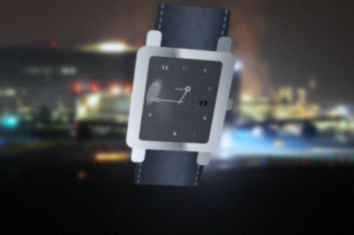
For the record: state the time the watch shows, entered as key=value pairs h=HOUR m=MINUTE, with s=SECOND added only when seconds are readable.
h=12 m=45
